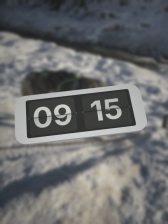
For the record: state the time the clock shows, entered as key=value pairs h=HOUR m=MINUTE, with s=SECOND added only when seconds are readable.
h=9 m=15
